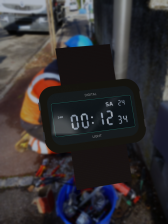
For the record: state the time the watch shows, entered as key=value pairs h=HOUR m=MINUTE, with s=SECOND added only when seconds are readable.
h=0 m=12 s=34
